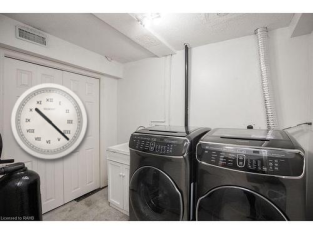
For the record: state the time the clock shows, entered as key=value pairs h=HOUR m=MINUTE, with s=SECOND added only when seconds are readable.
h=10 m=22
